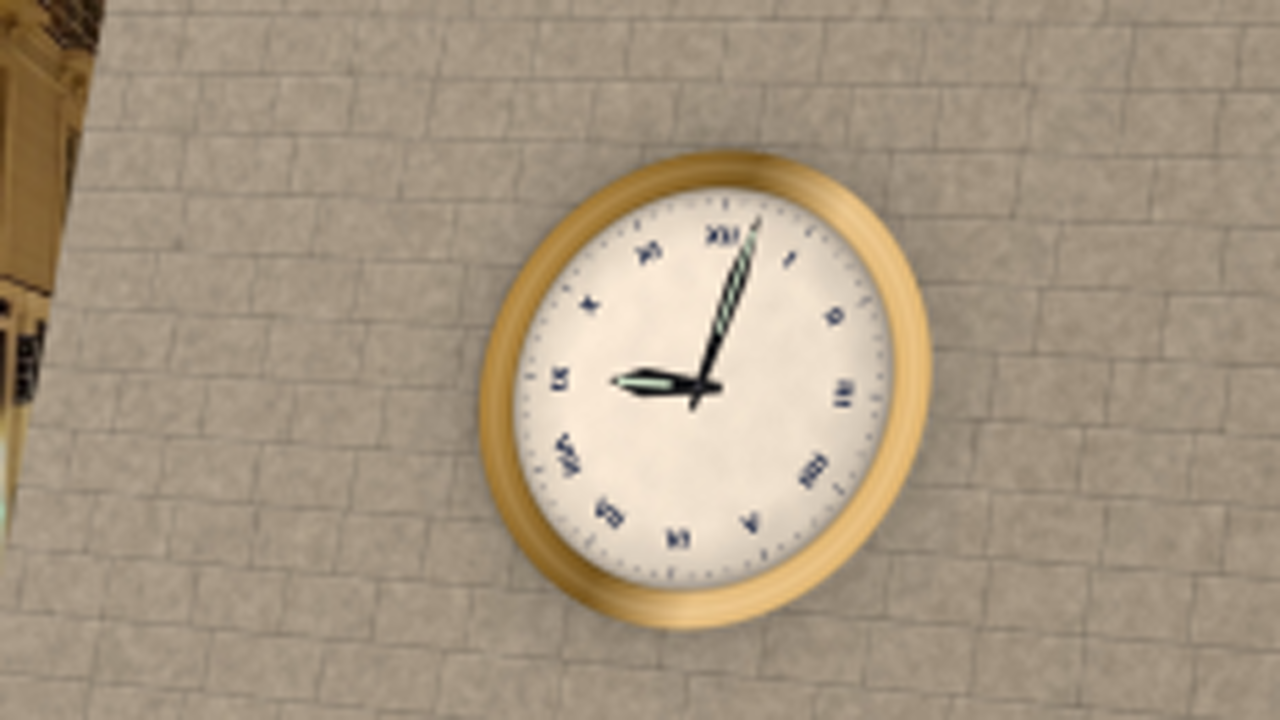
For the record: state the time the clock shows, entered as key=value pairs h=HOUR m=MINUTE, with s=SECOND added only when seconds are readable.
h=9 m=2
